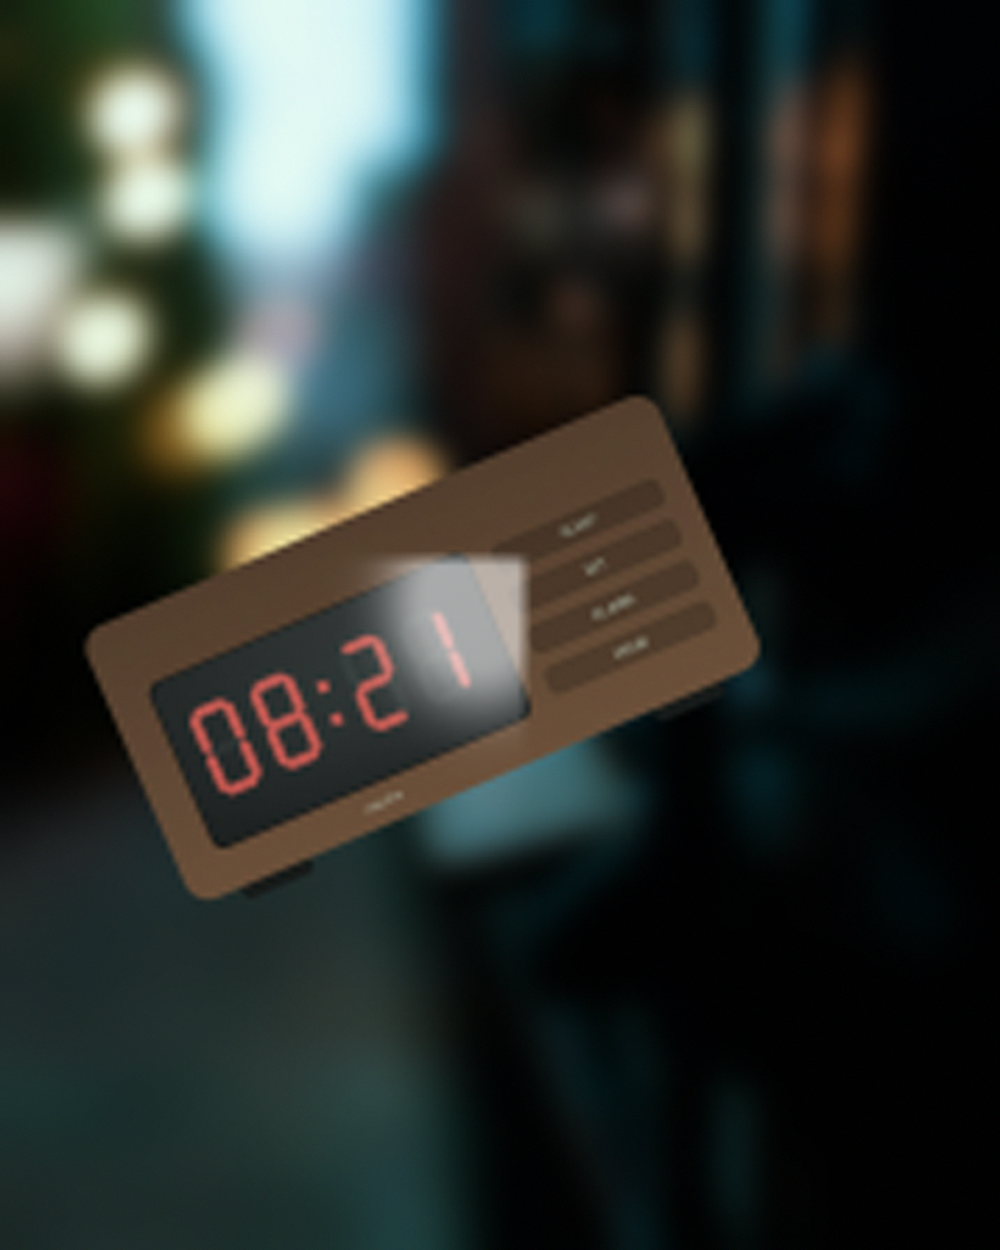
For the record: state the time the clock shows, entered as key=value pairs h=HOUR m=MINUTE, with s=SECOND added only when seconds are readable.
h=8 m=21
